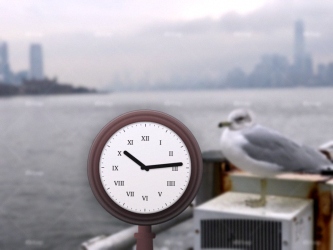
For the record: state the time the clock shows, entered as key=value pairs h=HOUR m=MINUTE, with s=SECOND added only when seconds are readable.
h=10 m=14
